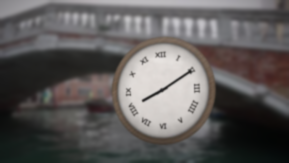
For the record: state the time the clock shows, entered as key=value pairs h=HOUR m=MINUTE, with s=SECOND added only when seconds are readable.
h=8 m=10
